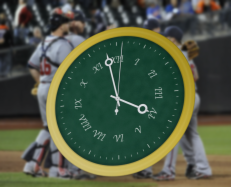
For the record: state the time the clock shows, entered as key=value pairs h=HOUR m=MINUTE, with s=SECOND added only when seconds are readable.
h=3 m=58 s=1
